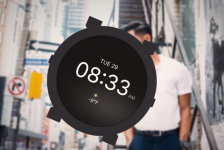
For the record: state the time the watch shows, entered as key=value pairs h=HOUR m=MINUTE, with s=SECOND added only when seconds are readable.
h=8 m=33
